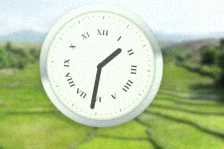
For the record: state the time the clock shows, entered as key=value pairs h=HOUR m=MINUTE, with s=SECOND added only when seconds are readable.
h=1 m=31
